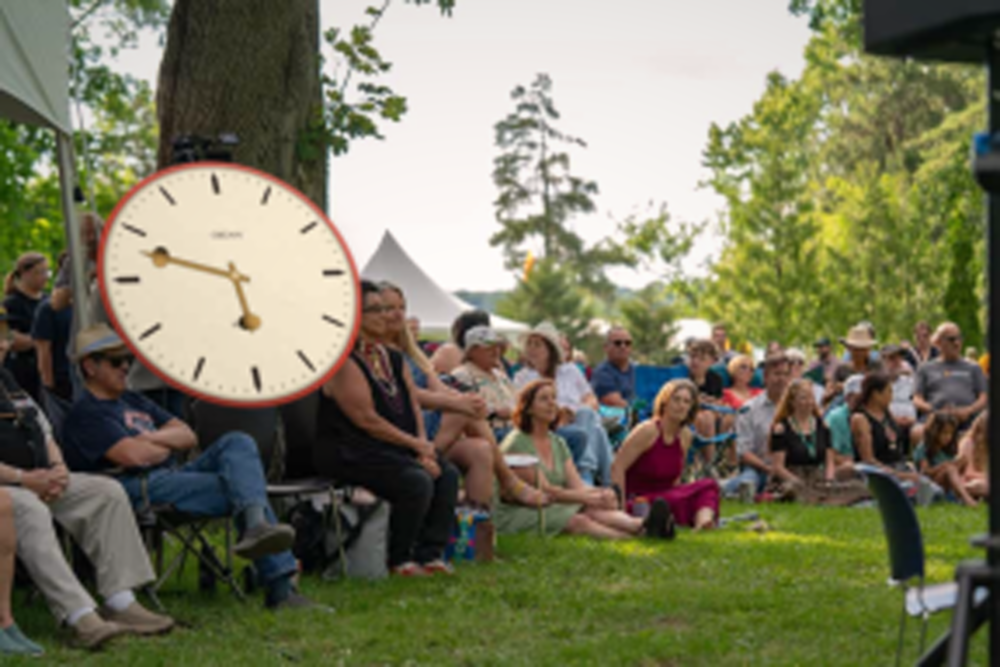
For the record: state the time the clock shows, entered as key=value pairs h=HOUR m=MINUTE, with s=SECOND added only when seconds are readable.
h=5 m=48
